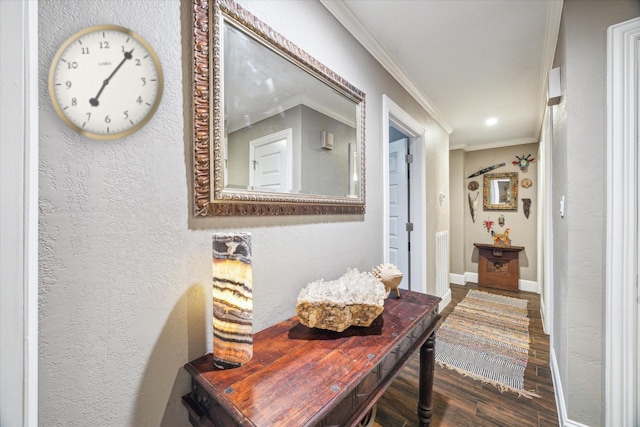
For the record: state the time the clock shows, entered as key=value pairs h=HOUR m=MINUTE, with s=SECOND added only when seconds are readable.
h=7 m=7
